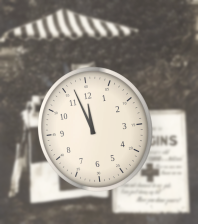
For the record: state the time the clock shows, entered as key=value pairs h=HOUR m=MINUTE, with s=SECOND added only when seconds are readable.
h=11 m=57
